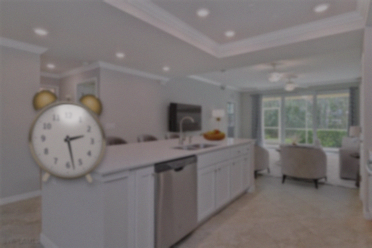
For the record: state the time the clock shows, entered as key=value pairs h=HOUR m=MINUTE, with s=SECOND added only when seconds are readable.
h=2 m=28
